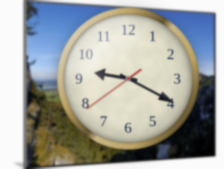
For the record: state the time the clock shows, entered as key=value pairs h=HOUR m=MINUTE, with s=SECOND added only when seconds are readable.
h=9 m=19 s=39
